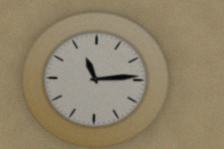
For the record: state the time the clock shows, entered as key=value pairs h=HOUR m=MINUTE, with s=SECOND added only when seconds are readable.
h=11 m=14
